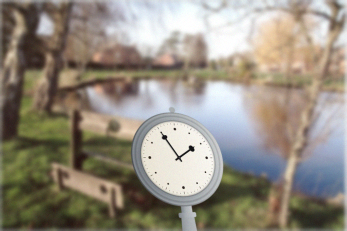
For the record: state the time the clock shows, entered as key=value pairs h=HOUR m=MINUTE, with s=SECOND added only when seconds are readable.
h=1 m=55
